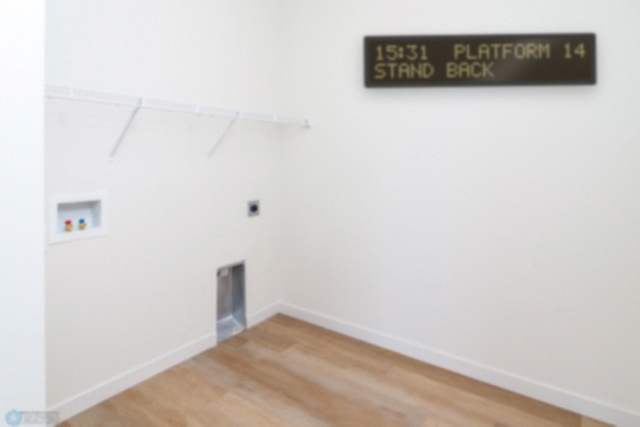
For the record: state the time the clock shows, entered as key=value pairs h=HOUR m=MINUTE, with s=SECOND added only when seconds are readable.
h=15 m=31
